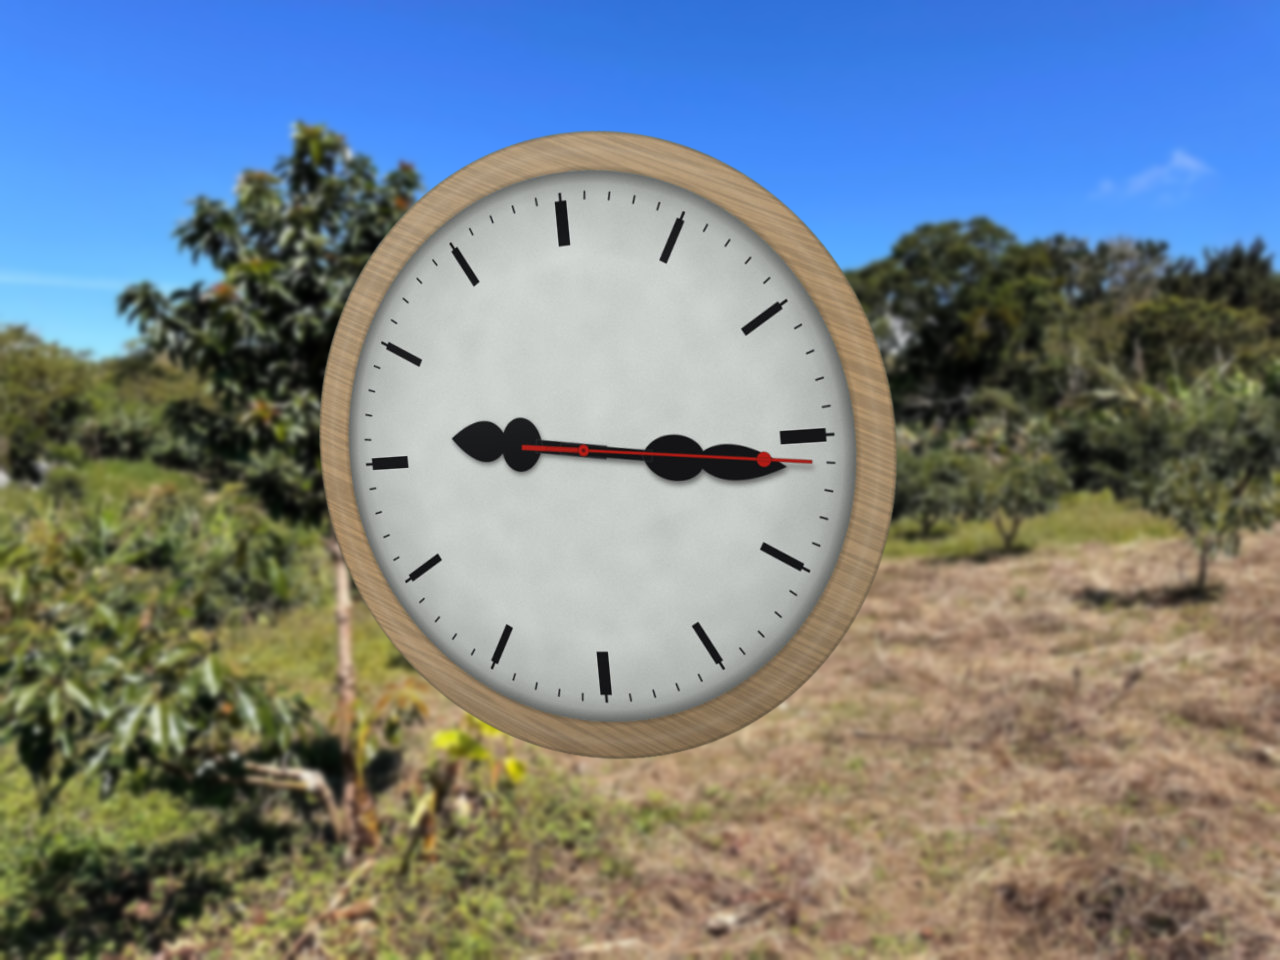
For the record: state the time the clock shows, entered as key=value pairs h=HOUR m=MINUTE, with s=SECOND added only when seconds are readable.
h=9 m=16 s=16
